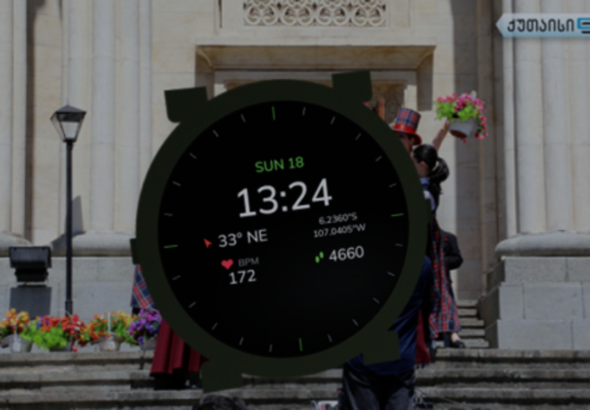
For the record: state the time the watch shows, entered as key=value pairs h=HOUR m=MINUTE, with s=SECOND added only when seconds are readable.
h=13 m=24
